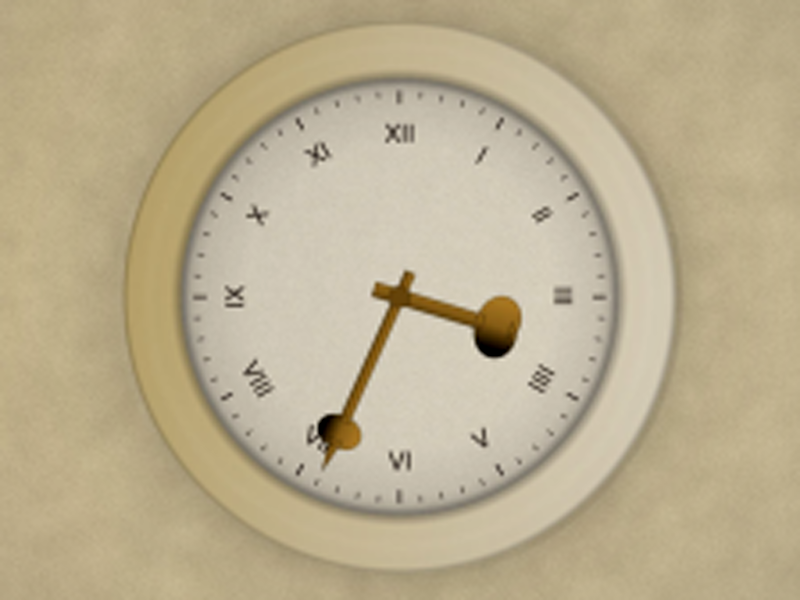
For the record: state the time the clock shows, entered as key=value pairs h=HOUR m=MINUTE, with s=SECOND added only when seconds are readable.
h=3 m=34
